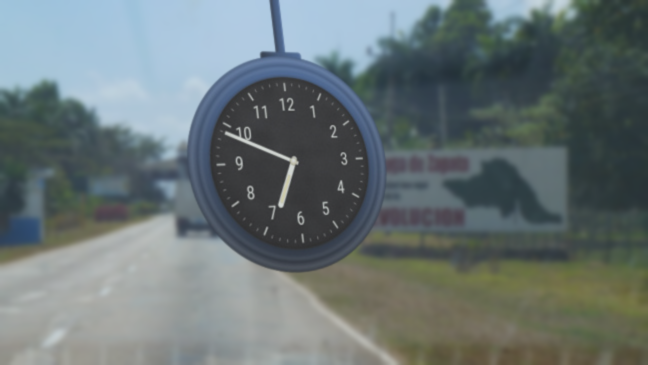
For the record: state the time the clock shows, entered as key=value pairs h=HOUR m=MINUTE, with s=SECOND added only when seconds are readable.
h=6 m=49
